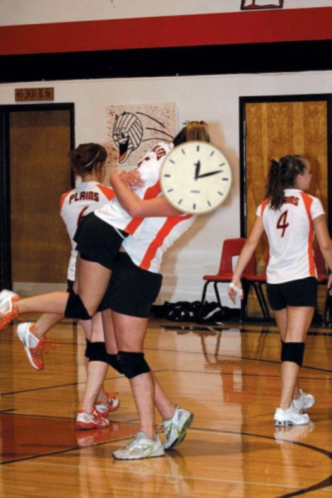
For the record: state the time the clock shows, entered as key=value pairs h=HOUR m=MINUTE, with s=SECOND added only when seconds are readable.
h=12 m=12
